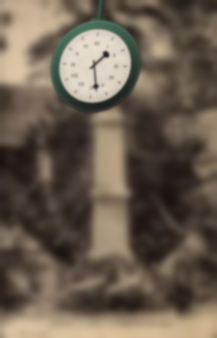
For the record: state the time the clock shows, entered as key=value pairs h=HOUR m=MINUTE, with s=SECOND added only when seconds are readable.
h=1 m=28
